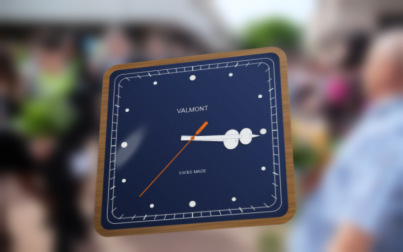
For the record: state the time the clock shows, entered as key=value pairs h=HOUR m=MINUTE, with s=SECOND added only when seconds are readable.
h=3 m=15 s=37
